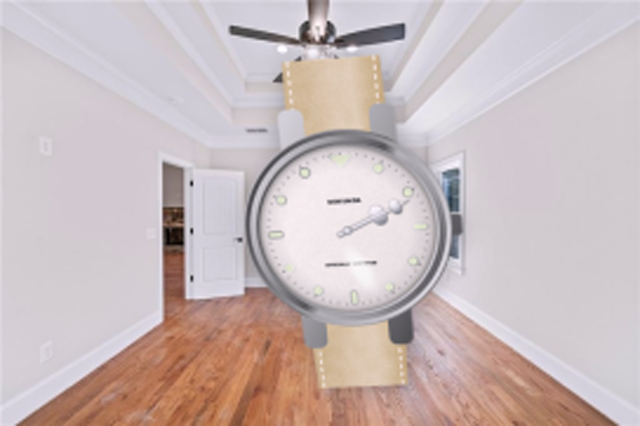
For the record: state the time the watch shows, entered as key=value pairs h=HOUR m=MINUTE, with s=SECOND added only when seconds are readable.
h=2 m=11
